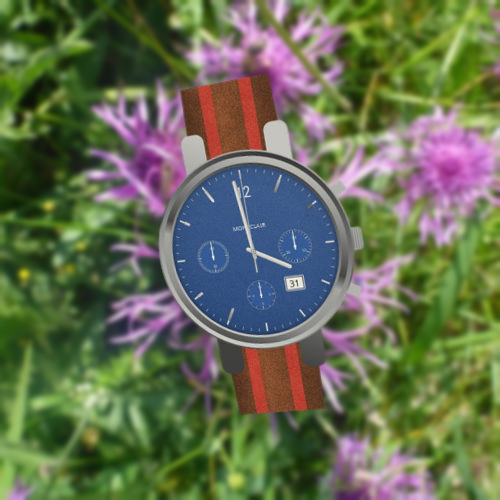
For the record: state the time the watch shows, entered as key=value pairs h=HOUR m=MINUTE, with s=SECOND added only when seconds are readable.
h=3 m=59
